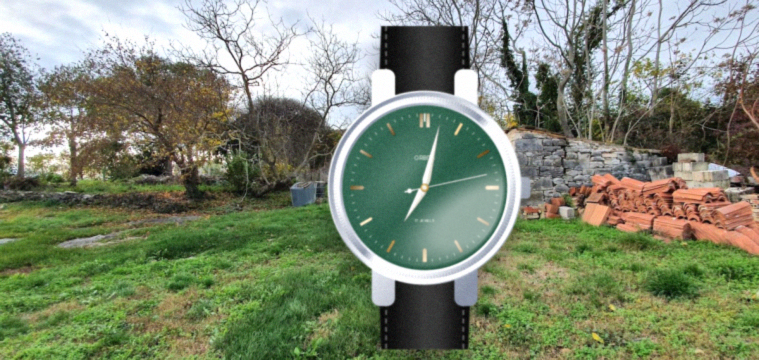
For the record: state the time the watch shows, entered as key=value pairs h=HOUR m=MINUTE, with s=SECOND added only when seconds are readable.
h=7 m=2 s=13
